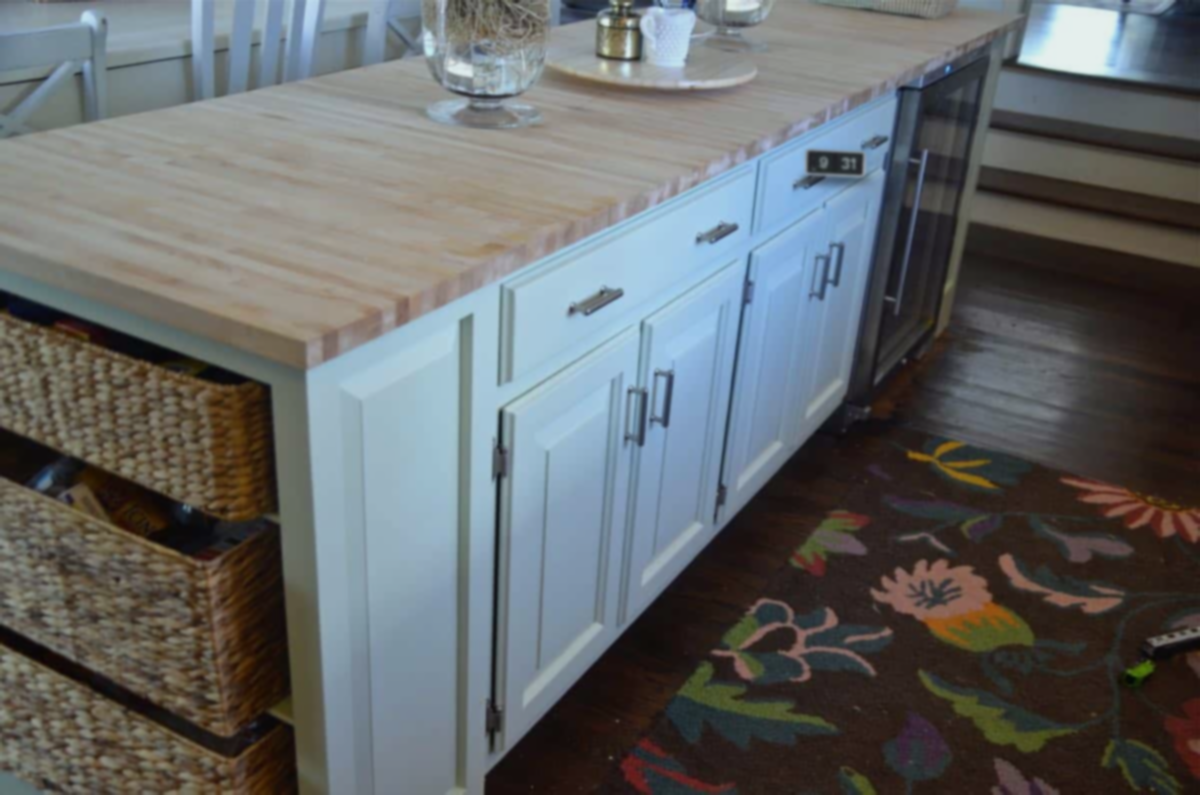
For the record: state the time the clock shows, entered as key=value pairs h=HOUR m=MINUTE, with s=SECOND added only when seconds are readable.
h=9 m=31
